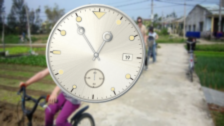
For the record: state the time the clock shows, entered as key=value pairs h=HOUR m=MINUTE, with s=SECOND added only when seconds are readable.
h=12 m=54
